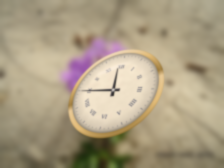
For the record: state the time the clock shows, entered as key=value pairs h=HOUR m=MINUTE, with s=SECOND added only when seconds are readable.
h=11 m=45
